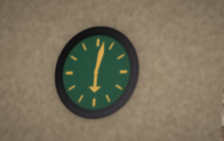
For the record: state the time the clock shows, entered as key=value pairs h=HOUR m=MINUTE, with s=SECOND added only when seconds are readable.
h=6 m=2
